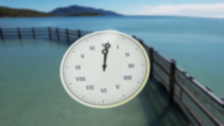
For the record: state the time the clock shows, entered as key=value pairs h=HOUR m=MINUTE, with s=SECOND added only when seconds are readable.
h=12 m=1
